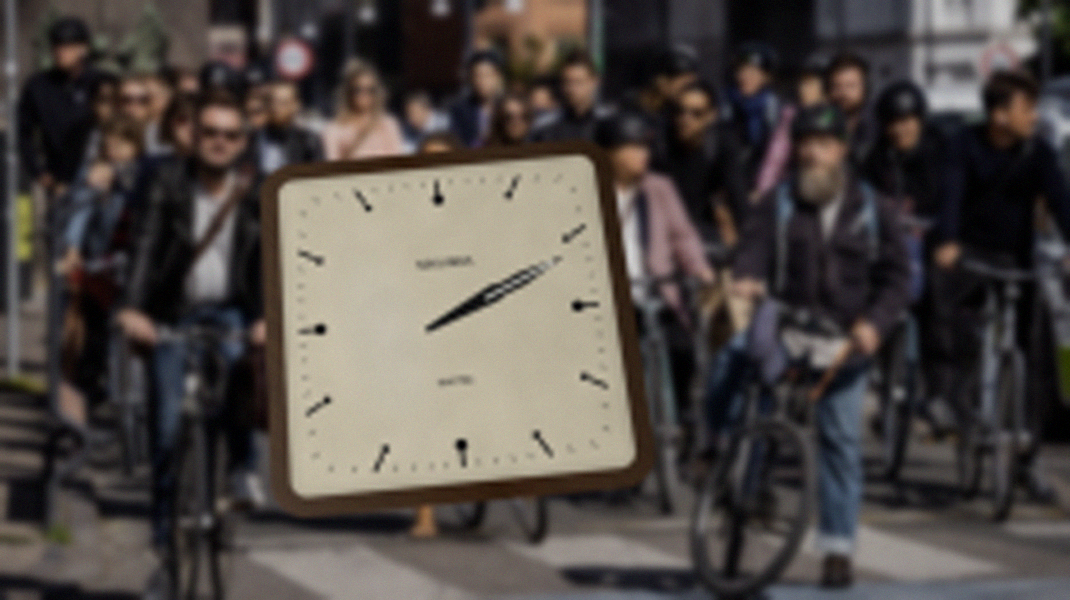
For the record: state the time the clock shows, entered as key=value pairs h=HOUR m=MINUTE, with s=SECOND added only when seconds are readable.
h=2 m=11
